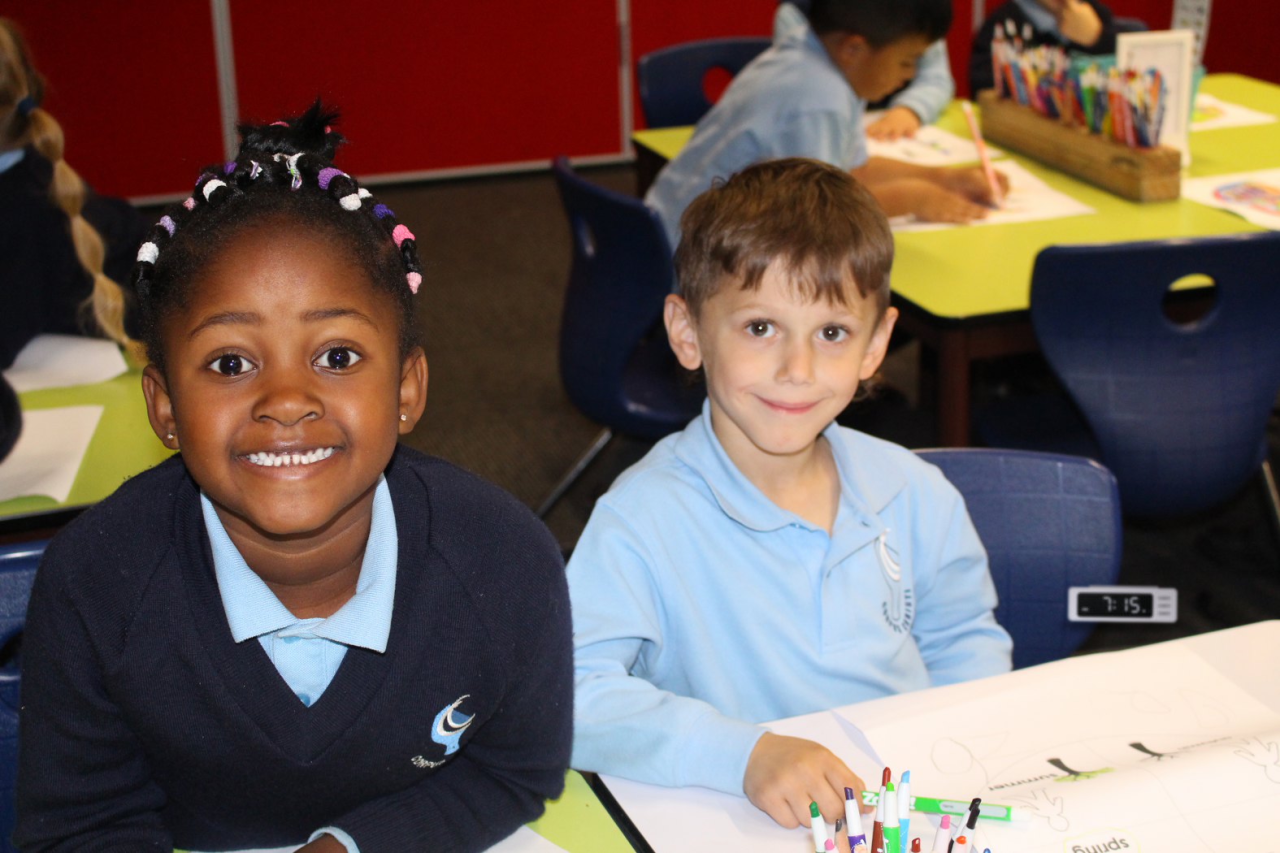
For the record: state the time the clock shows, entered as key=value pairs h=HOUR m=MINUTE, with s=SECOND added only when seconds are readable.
h=7 m=15
